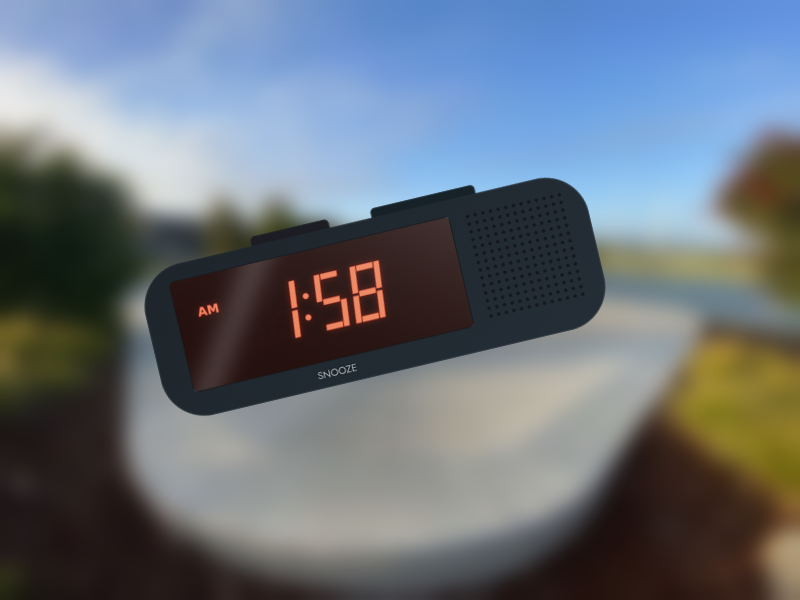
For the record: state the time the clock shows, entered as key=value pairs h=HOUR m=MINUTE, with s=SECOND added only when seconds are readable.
h=1 m=58
